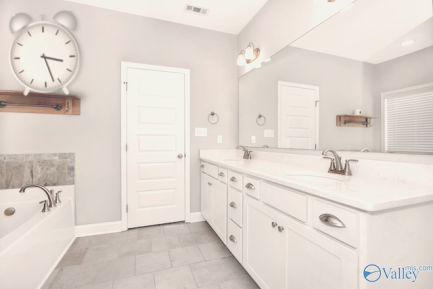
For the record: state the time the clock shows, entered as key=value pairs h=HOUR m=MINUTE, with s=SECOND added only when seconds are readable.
h=3 m=27
